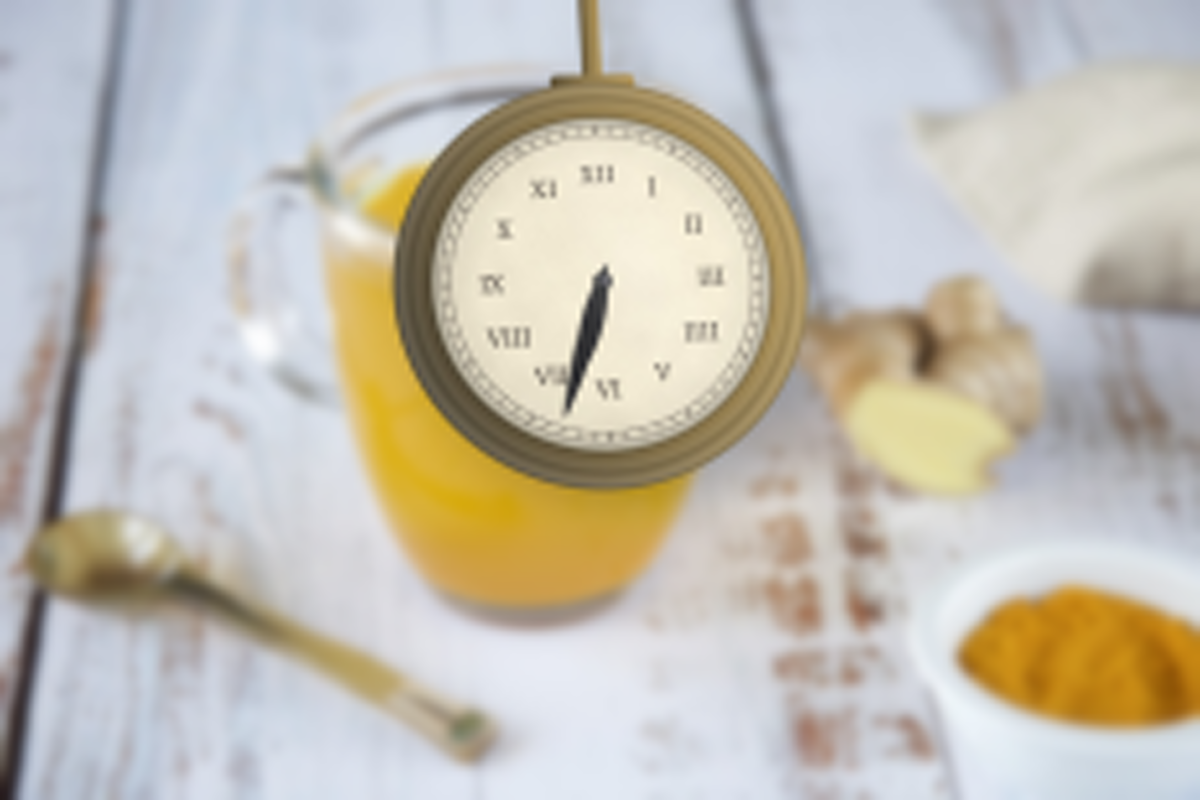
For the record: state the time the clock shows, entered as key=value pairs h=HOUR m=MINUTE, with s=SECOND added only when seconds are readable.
h=6 m=33
